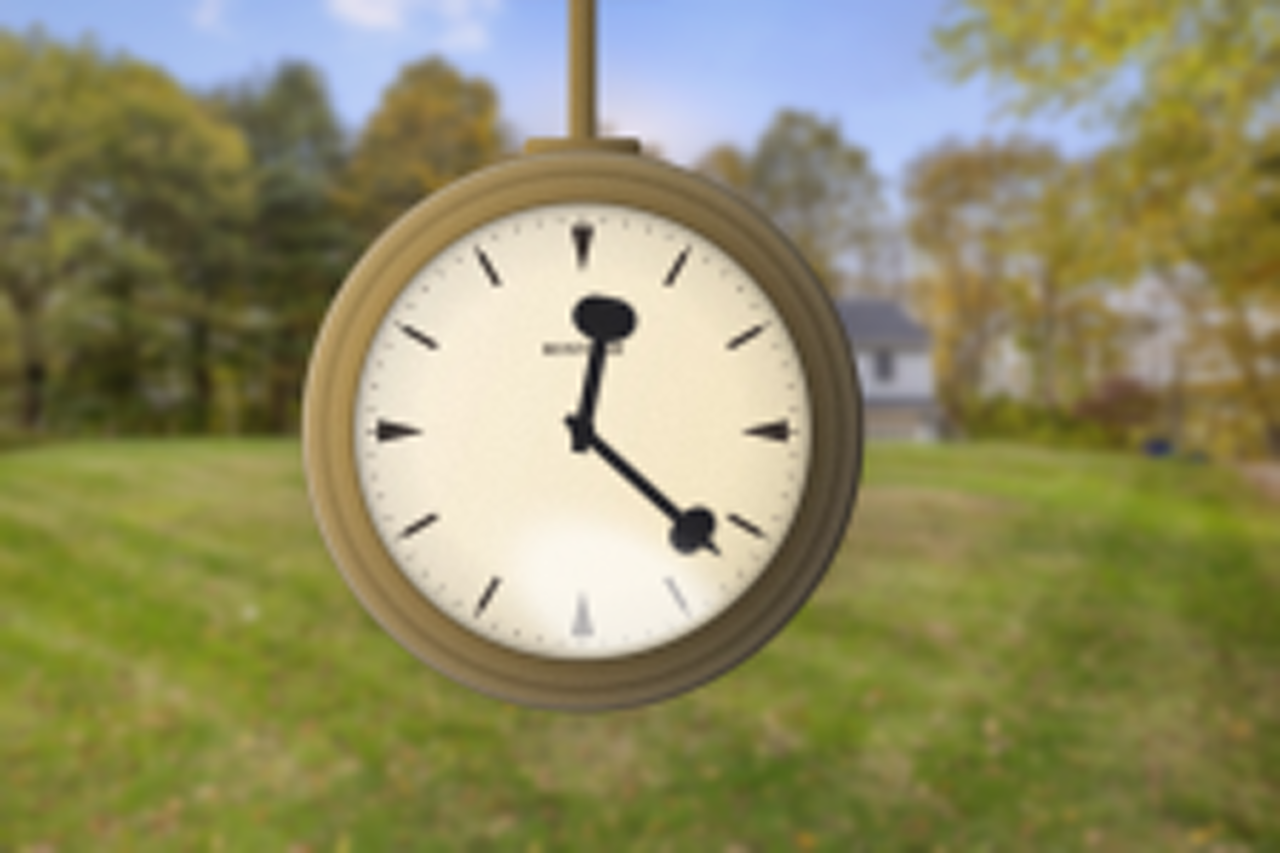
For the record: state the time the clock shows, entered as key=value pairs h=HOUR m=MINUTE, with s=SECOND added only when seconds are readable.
h=12 m=22
